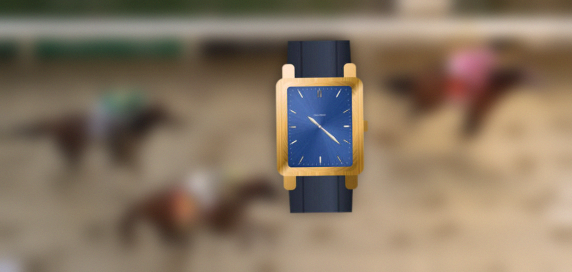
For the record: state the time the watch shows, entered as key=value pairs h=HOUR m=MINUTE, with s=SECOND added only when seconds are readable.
h=10 m=22
